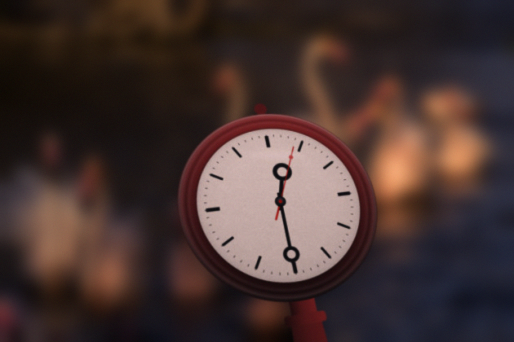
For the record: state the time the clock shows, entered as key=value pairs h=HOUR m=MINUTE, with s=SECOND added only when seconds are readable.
h=12 m=30 s=4
